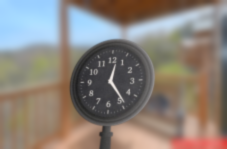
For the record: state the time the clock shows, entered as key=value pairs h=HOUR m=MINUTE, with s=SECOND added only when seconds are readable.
h=12 m=24
